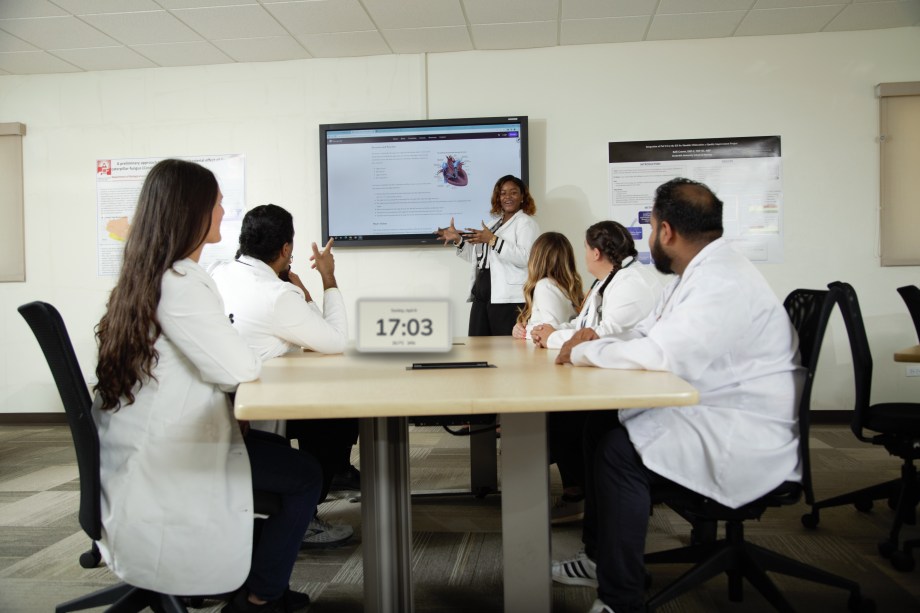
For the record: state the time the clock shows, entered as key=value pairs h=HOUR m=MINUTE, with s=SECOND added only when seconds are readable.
h=17 m=3
